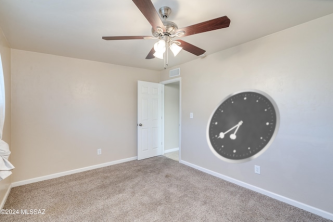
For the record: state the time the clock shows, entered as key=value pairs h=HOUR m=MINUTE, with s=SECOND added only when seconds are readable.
h=6 m=39
